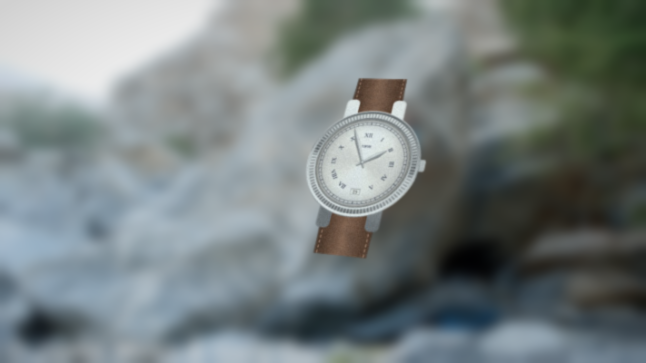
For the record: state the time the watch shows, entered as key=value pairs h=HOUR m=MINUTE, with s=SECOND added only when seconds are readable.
h=1 m=56
